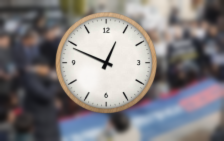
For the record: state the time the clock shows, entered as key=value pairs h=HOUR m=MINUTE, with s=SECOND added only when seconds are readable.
h=12 m=49
